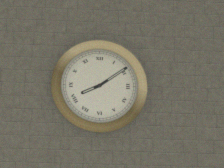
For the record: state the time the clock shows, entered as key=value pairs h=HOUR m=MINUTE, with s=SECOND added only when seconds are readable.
h=8 m=9
